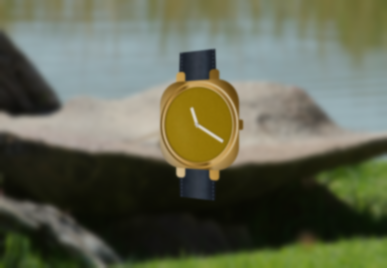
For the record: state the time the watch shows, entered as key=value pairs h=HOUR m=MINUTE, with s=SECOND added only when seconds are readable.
h=11 m=20
